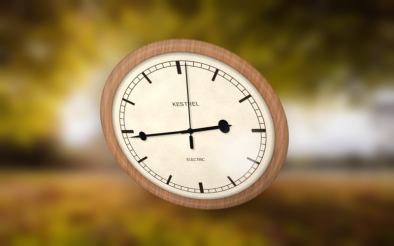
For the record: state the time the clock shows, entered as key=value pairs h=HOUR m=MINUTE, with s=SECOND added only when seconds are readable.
h=2 m=44 s=1
